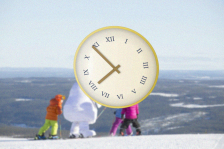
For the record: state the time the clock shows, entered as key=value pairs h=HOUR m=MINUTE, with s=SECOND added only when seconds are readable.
h=7 m=54
